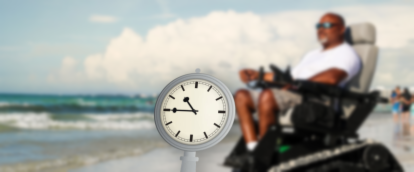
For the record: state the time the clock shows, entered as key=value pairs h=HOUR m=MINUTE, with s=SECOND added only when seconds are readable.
h=10 m=45
